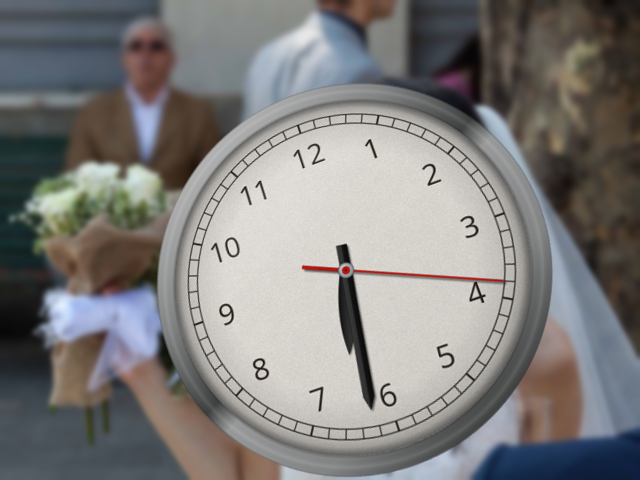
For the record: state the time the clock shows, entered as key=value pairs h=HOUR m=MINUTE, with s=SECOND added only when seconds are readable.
h=6 m=31 s=19
